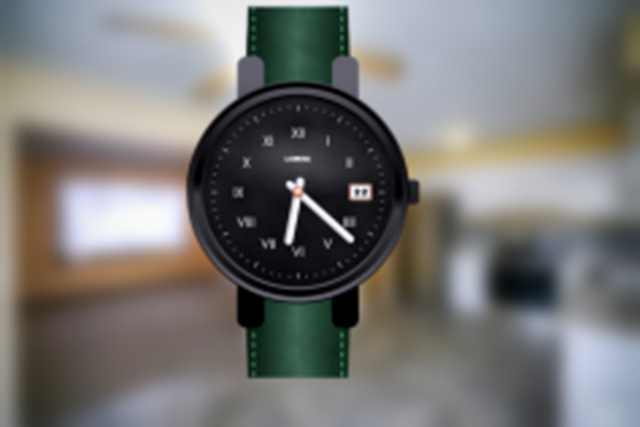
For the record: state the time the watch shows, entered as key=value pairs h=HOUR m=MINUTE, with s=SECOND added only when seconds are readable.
h=6 m=22
